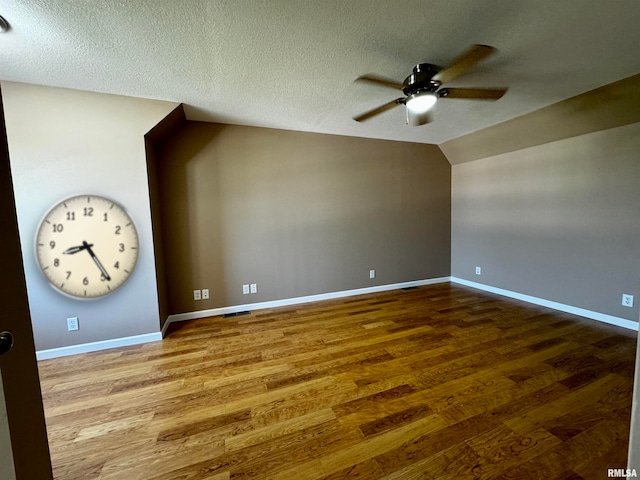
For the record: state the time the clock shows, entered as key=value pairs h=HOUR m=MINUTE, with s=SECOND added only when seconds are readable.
h=8 m=24
